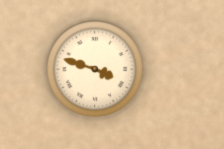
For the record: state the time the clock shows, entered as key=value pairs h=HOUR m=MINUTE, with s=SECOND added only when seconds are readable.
h=3 m=48
